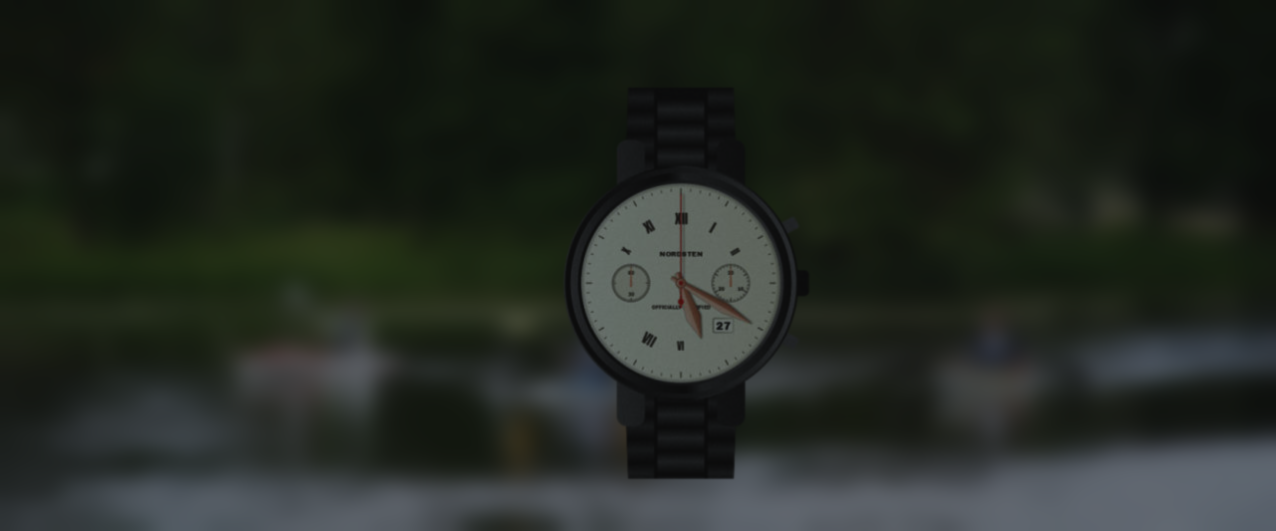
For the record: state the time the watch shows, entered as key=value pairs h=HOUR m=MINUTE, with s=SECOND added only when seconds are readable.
h=5 m=20
